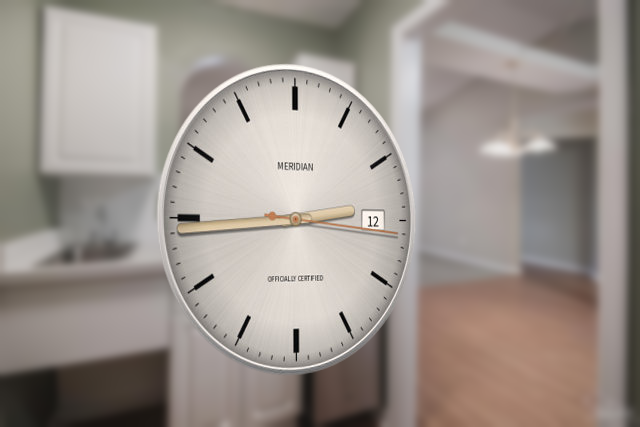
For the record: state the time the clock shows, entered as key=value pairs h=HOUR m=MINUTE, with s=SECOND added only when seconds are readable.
h=2 m=44 s=16
